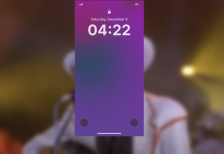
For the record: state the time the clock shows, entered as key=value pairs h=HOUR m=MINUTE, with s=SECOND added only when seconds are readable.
h=4 m=22
